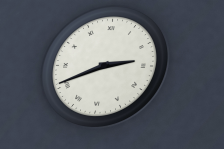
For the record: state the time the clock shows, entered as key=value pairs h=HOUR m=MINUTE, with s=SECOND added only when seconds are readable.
h=2 m=41
